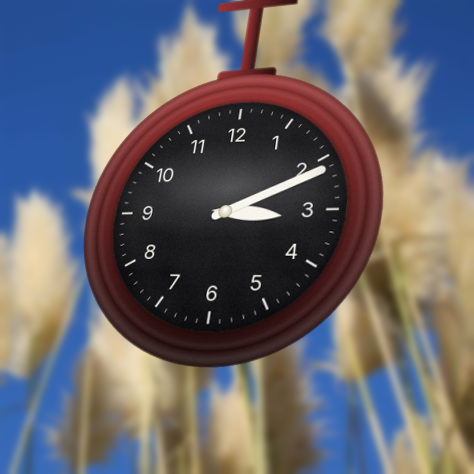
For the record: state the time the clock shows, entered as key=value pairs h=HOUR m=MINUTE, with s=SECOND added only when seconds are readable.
h=3 m=11
